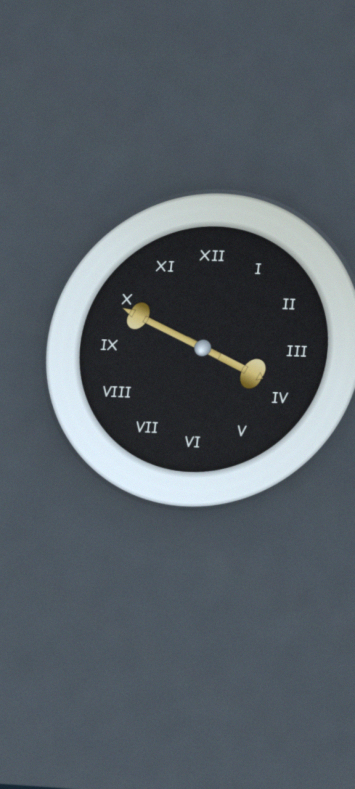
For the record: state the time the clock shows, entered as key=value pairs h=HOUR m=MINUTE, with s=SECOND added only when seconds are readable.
h=3 m=49
